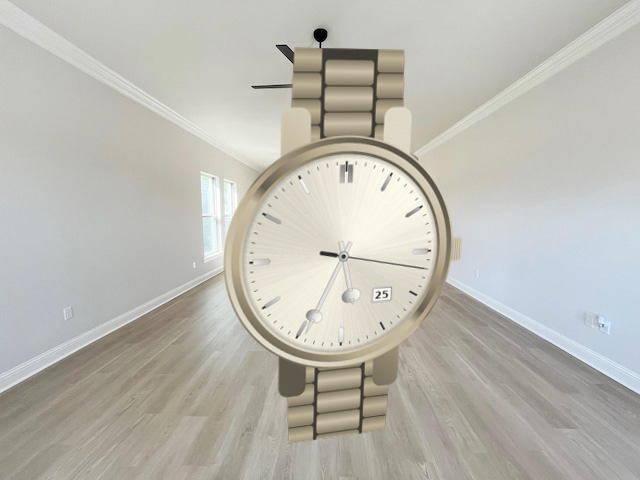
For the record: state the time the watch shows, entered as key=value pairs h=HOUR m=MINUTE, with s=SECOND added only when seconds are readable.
h=5 m=34 s=17
